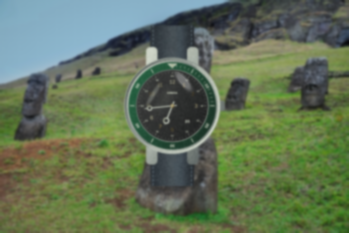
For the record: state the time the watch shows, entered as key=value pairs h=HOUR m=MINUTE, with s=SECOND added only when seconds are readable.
h=6 m=44
